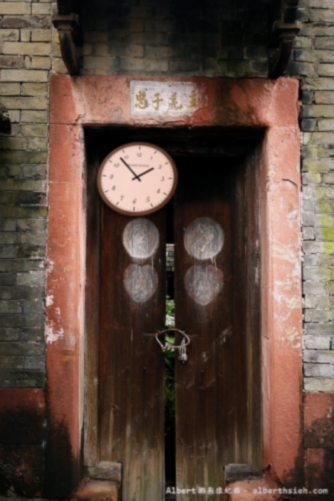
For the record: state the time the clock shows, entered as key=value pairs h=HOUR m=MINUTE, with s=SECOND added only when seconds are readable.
h=1 m=53
